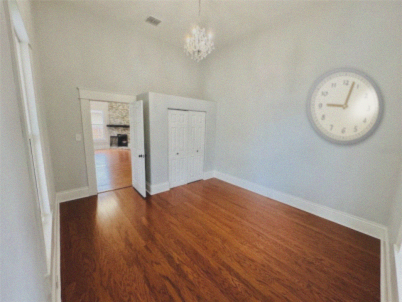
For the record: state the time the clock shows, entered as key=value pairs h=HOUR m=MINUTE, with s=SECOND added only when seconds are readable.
h=9 m=3
